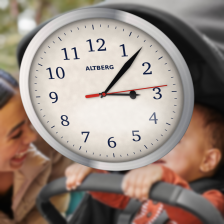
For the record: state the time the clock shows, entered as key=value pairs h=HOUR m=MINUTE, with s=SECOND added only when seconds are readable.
h=3 m=7 s=14
